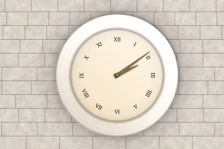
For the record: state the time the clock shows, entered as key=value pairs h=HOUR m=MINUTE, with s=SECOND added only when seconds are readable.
h=2 m=9
